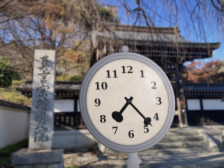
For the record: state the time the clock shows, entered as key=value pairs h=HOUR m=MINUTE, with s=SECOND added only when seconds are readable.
h=7 m=23
